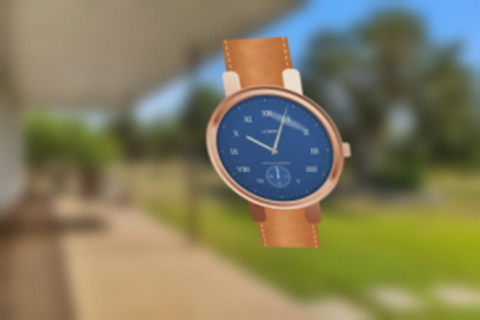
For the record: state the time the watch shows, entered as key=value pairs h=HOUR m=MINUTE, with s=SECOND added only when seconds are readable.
h=10 m=4
